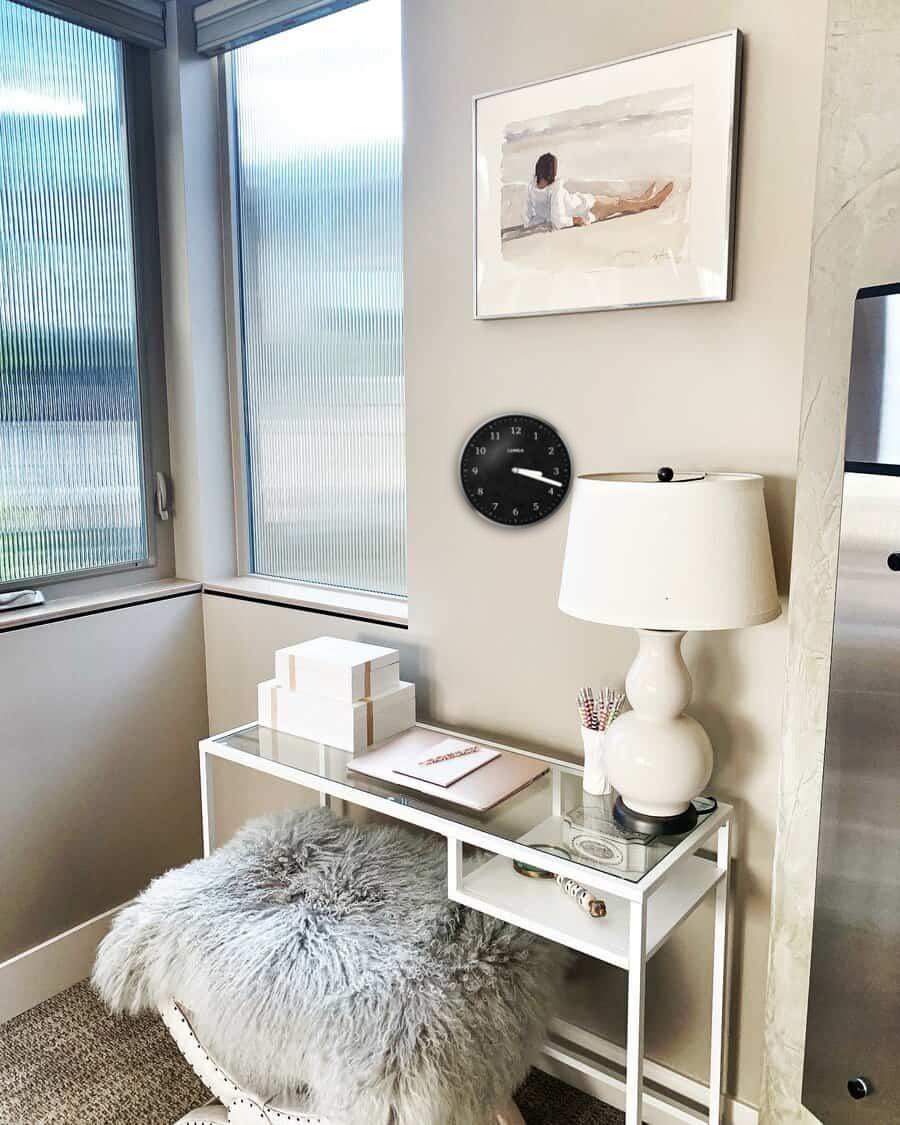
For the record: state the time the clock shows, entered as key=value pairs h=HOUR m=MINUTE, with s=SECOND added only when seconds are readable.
h=3 m=18
